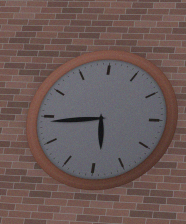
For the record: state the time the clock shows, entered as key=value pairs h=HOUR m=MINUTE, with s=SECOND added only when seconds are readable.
h=5 m=44
